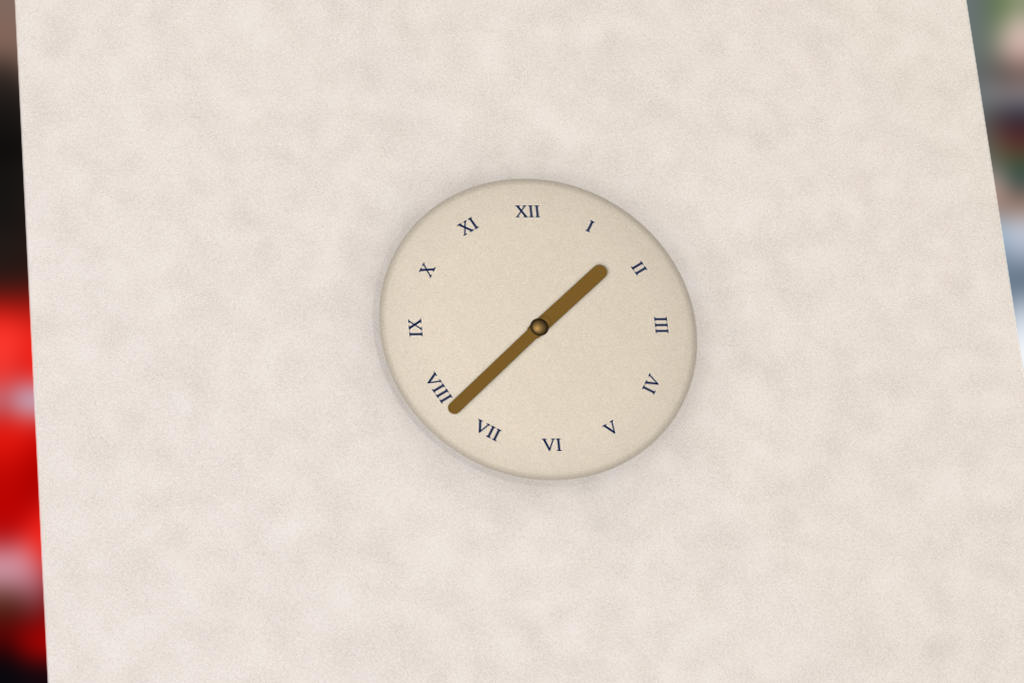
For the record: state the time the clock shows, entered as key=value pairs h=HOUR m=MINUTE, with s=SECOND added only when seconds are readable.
h=1 m=38
